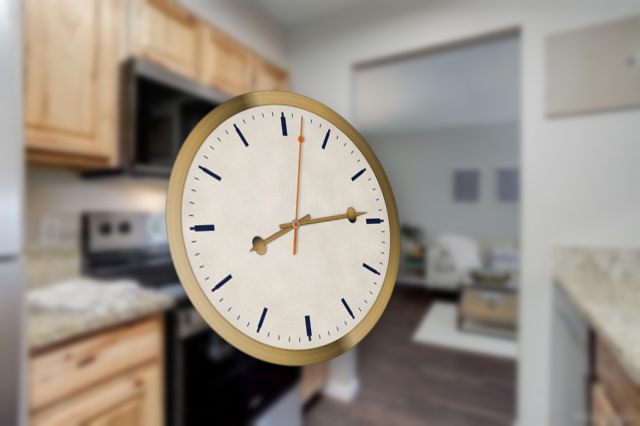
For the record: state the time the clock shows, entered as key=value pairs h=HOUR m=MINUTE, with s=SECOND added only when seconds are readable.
h=8 m=14 s=2
